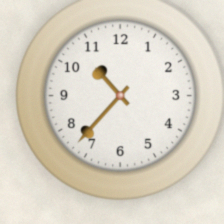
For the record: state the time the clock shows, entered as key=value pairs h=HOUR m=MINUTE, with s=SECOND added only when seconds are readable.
h=10 m=37
